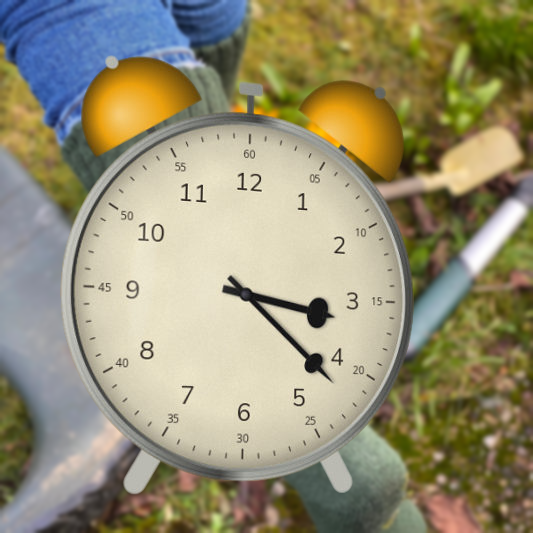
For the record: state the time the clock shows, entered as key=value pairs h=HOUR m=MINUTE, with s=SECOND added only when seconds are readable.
h=3 m=22
